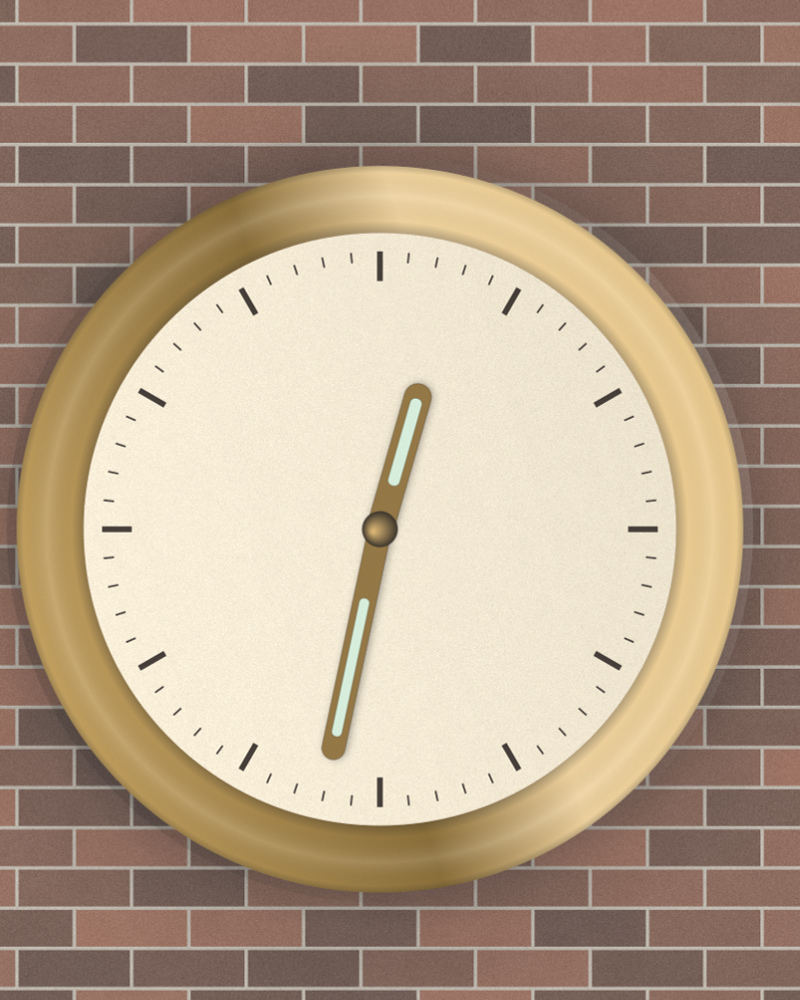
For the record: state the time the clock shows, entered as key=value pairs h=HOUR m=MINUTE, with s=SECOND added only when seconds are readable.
h=12 m=32
